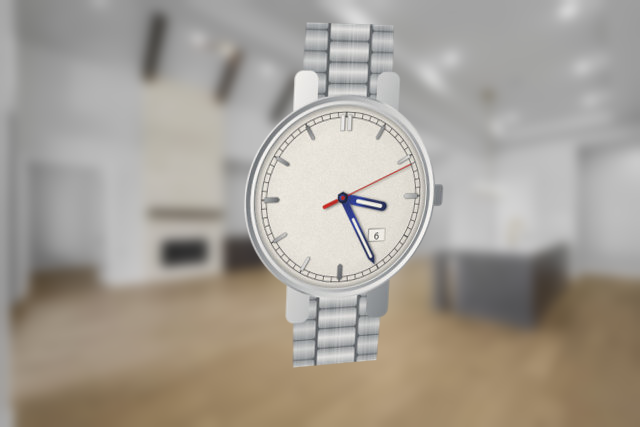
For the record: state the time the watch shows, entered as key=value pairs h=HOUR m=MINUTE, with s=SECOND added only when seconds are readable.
h=3 m=25 s=11
